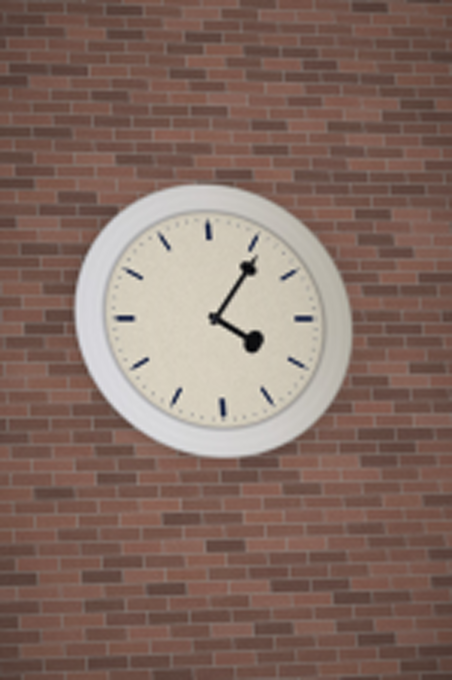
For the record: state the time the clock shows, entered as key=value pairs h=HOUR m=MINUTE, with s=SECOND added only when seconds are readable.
h=4 m=6
